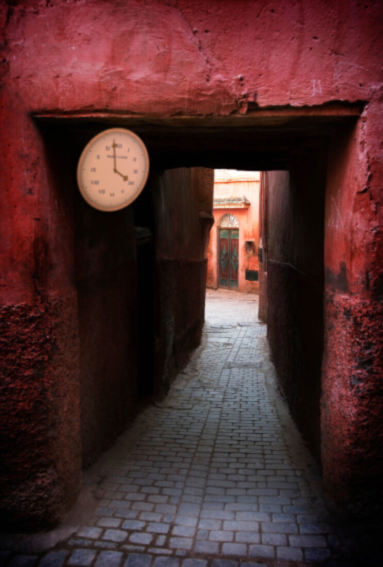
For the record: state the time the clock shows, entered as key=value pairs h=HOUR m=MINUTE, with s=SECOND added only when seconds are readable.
h=3 m=58
